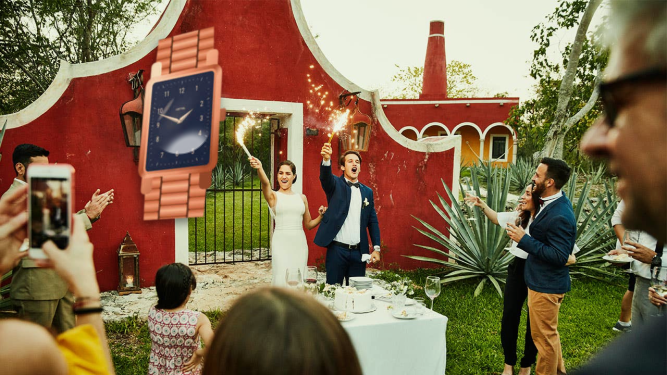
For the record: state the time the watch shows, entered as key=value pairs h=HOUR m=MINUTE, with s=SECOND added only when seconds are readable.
h=1 m=49
